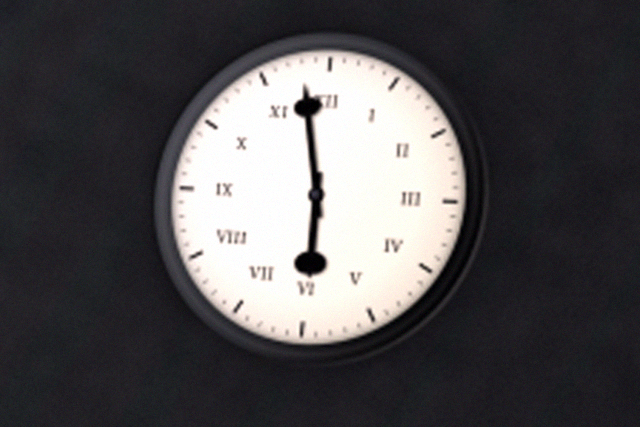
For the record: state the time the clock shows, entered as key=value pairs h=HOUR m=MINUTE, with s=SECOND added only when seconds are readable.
h=5 m=58
